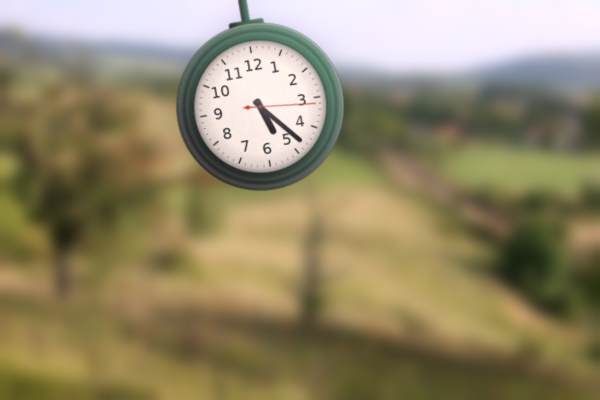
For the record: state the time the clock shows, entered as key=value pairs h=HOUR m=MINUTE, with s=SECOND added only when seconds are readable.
h=5 m=23 s=16
